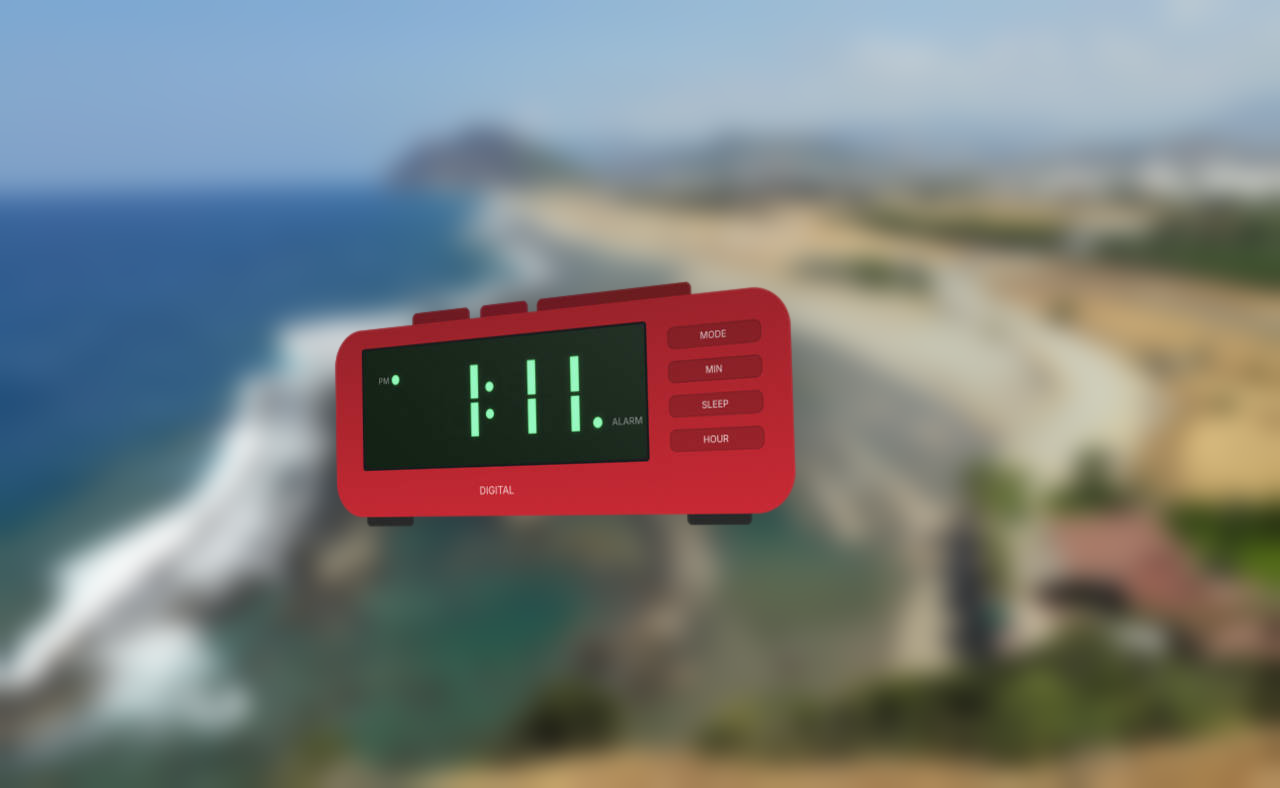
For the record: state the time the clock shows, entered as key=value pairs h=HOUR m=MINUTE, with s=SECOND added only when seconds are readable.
h=1 m=11
